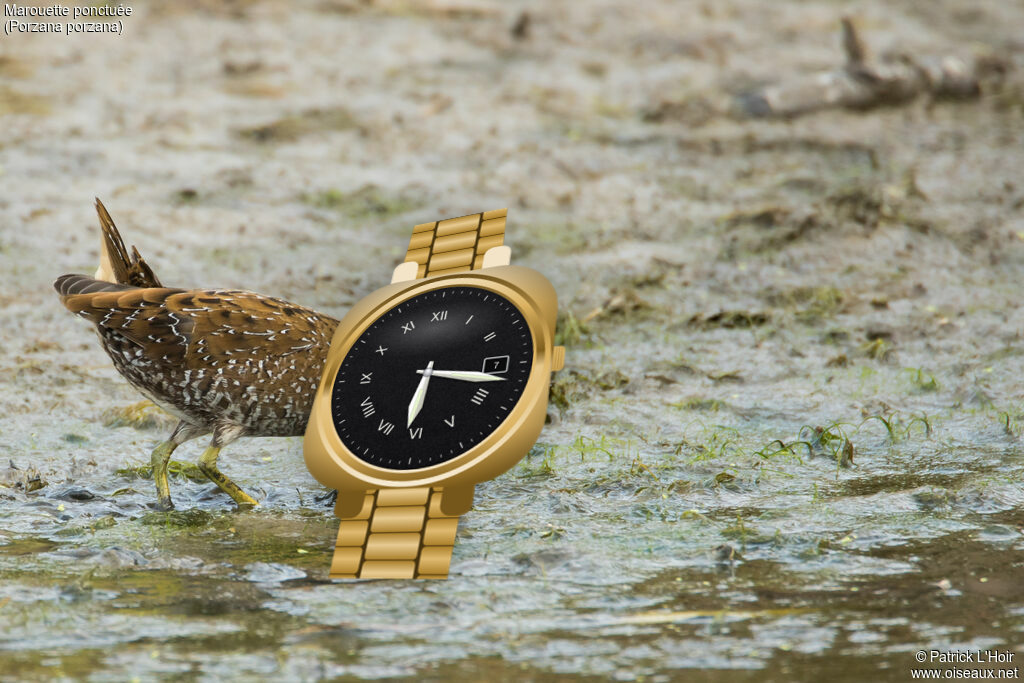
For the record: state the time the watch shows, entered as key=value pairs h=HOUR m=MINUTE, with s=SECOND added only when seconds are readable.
h=6 m=17
